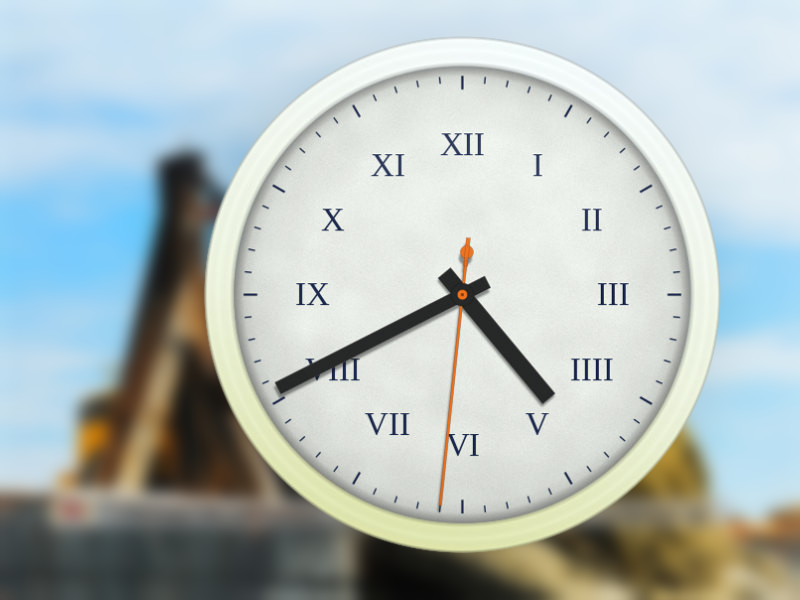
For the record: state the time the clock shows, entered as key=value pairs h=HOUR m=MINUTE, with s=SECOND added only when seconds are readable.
h=4 m=40 s=31
